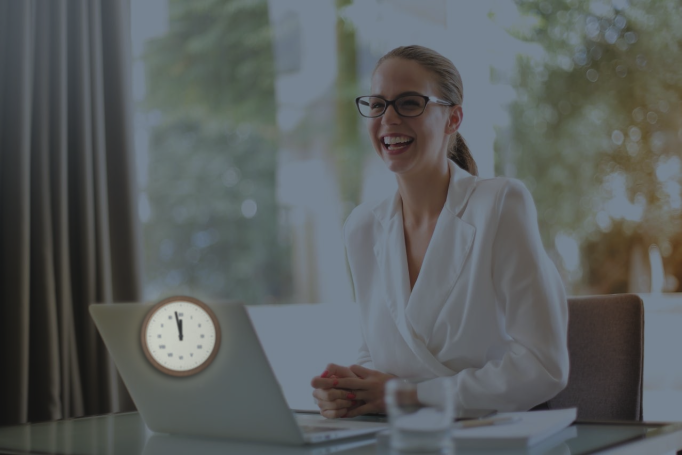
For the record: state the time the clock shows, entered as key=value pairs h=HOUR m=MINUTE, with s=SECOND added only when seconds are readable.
h=11 m=58
